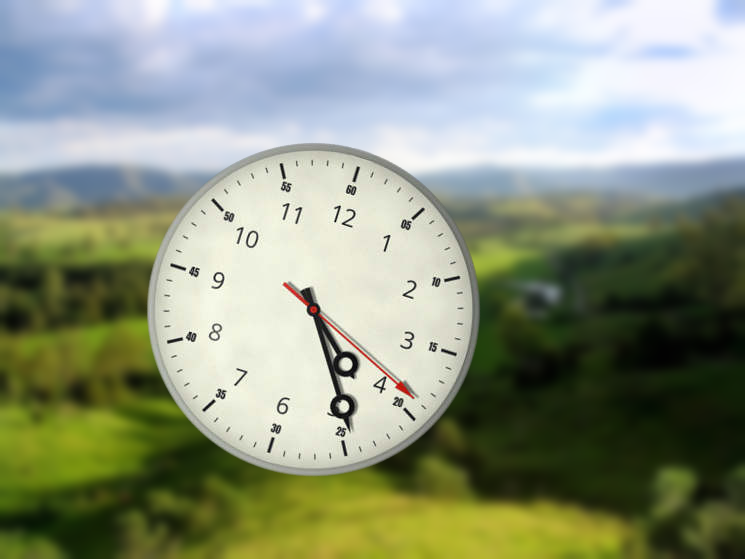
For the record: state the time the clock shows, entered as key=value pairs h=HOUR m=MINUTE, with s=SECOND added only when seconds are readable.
h=4 m=24 s=19
